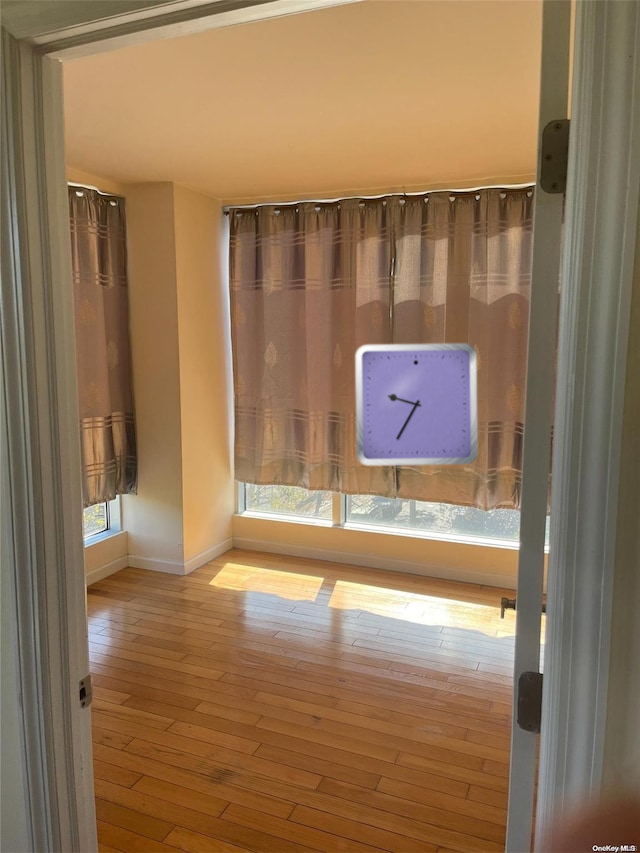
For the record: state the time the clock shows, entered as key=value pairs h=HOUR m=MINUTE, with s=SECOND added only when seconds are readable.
h=9 m=35
